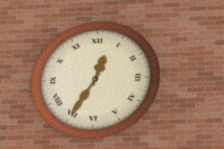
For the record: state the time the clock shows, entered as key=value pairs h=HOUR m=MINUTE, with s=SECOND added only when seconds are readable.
h=12 m=35
